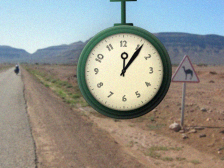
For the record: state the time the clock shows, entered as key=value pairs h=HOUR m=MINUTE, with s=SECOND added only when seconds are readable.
h=12 m=6
